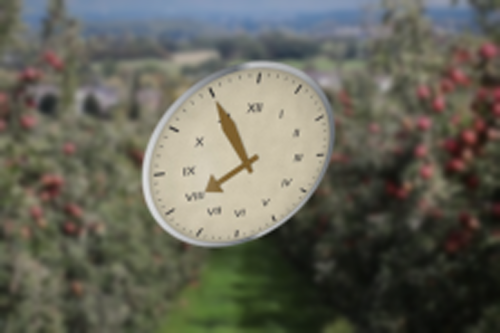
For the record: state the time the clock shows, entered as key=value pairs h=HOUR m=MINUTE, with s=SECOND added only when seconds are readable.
h=7 m=55
